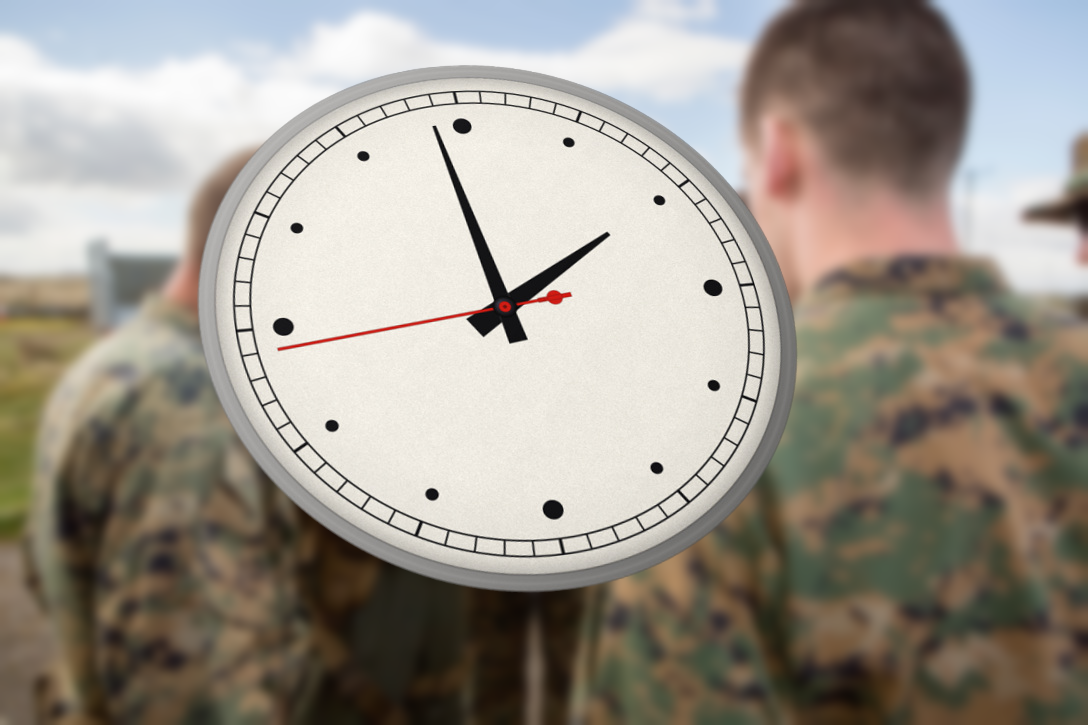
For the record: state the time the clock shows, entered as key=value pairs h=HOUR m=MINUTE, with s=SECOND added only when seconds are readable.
h=1 m=58 s=44
